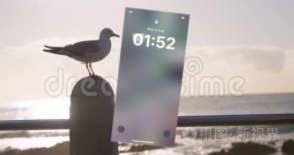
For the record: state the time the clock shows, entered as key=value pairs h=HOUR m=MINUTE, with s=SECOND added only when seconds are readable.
h=1 m=52
